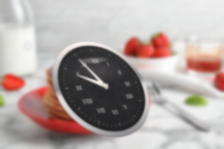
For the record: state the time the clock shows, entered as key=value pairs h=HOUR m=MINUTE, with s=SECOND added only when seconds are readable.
h=9 m=55
